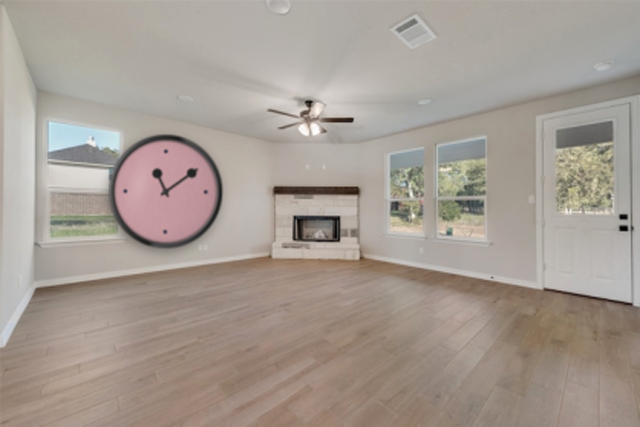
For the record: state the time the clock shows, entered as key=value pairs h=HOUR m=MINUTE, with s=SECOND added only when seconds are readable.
h=11 m=9
